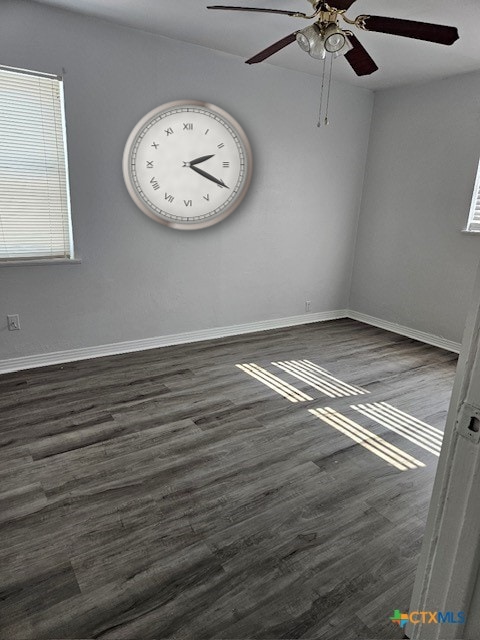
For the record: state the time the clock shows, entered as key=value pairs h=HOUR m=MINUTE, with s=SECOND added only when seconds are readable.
h=2 m=20
